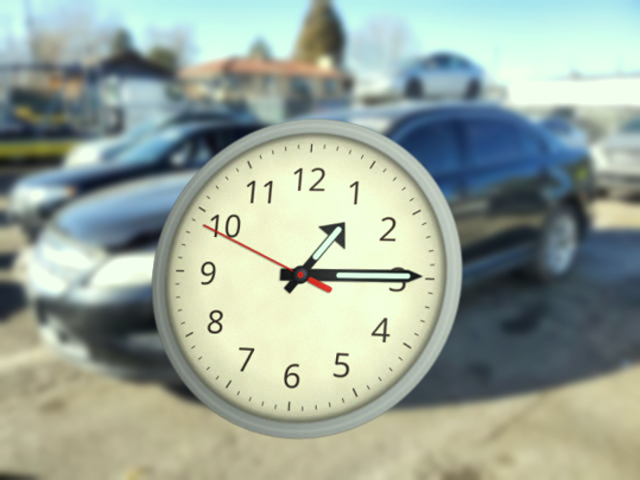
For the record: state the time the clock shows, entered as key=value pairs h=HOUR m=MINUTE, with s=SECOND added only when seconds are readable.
h=1 m=14 s=49
